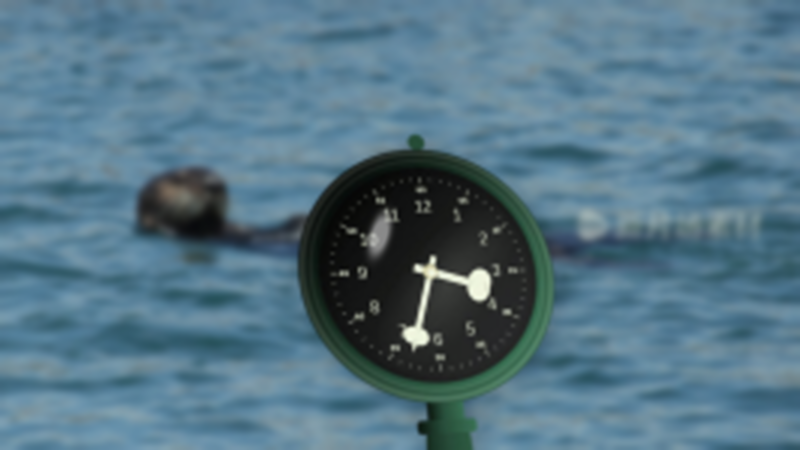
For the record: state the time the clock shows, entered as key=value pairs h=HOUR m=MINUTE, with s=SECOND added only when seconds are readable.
h=3 m=33
